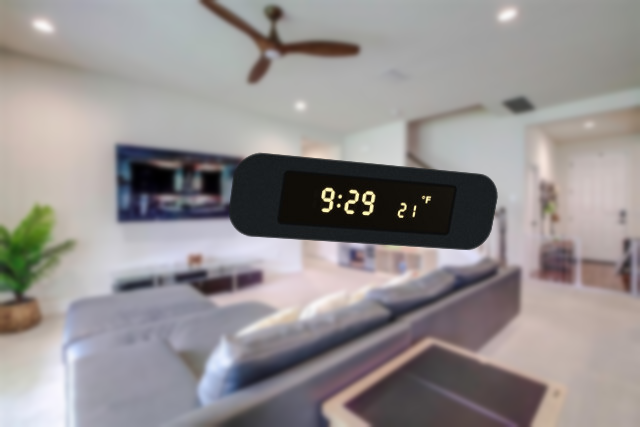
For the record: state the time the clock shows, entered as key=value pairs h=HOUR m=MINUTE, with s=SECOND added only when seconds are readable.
h=9 m=29
